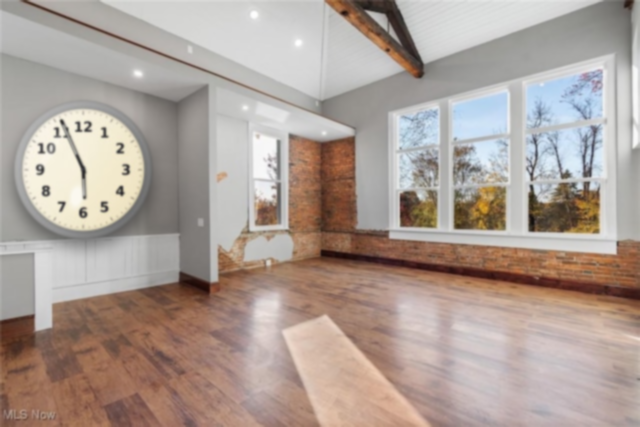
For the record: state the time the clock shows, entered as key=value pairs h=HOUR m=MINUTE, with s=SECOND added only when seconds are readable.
h=5 m=56
